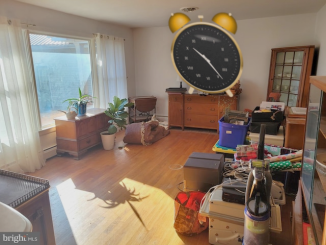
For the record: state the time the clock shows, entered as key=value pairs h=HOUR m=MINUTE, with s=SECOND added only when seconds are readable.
h=10 m=24
